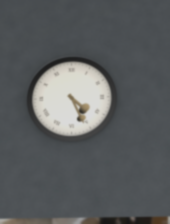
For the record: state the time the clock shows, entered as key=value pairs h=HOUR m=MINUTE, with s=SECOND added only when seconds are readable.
h=4 m=26
